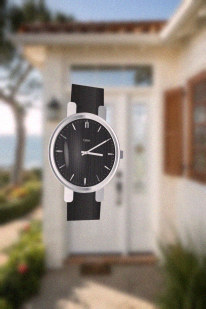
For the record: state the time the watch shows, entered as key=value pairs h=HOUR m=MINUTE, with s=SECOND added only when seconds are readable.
h=3 m=10
